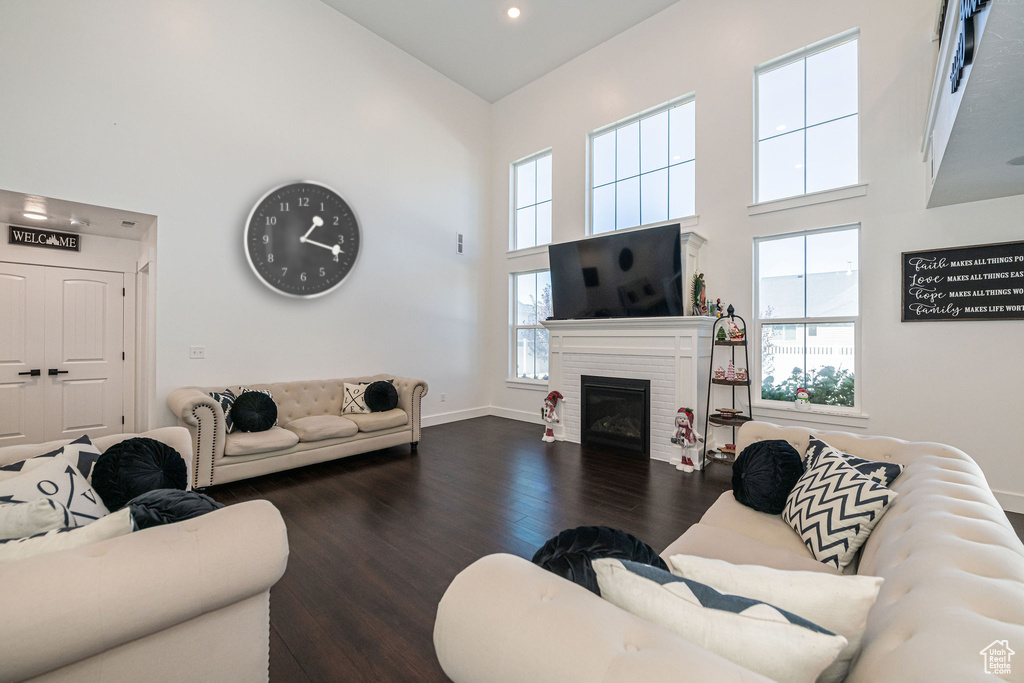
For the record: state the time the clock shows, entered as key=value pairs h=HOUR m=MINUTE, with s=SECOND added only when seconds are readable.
h=1 m=18
